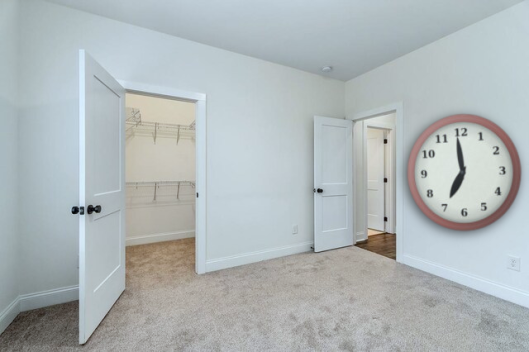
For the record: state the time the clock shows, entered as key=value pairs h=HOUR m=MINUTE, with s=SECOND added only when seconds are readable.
h=6 m=59
